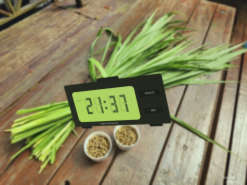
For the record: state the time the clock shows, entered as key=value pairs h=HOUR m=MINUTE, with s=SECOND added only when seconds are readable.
h=21 m=37
